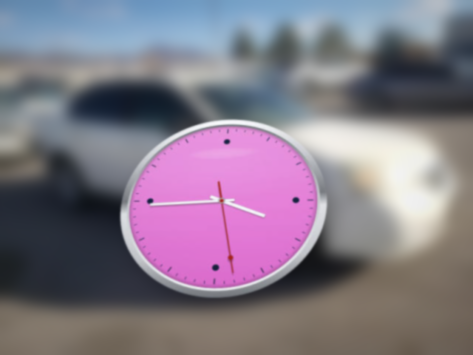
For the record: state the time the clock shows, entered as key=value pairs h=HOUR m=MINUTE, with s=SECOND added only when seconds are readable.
h=3 m=44 s=28
